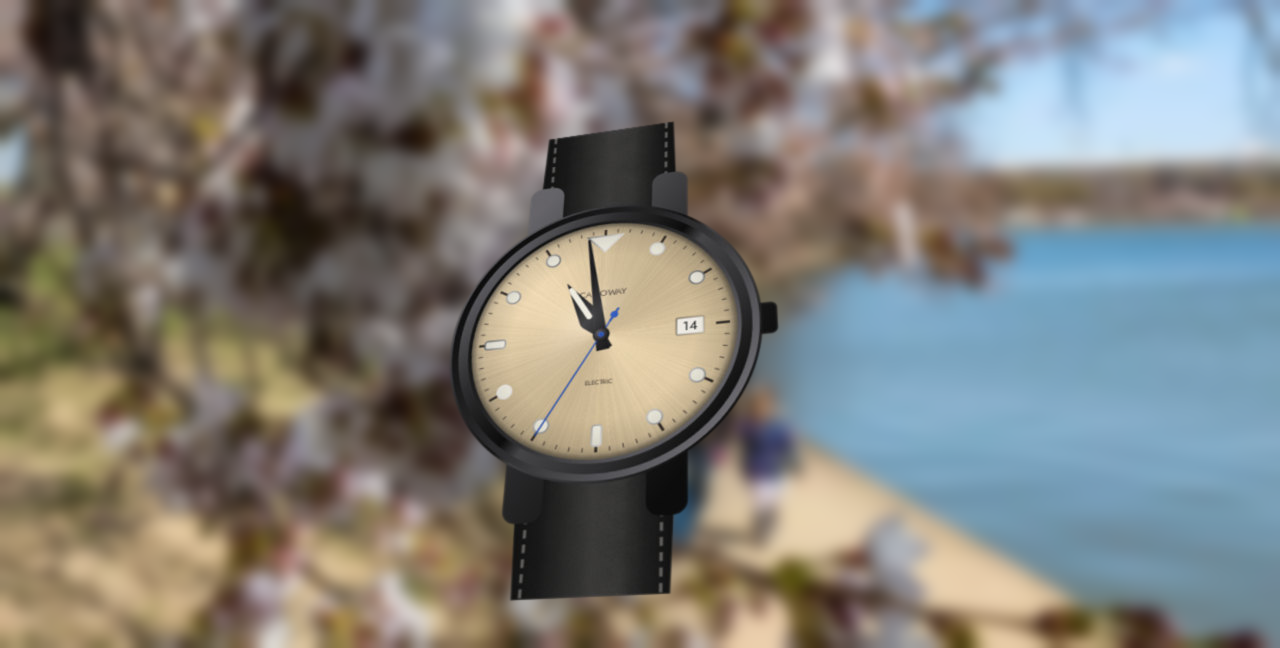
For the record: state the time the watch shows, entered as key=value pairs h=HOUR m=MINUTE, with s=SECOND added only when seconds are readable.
h=10 m=58 s=35
